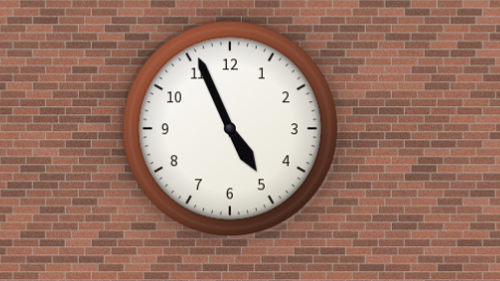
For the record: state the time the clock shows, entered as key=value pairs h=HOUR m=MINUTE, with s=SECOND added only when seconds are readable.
h=4 m=56
